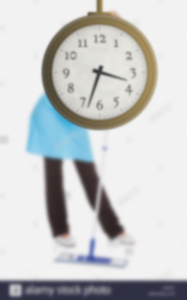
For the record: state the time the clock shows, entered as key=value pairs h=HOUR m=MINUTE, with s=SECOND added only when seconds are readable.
h=3 m=33
